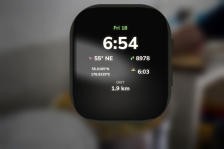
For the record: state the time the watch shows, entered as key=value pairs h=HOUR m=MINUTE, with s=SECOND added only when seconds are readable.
h=6 m=54
